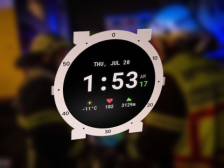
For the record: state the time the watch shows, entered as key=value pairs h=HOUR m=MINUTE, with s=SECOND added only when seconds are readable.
h=1 m=53 s=17
